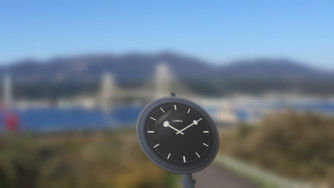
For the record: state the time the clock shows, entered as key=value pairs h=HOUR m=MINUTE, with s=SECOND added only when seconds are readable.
h=10 m=10
